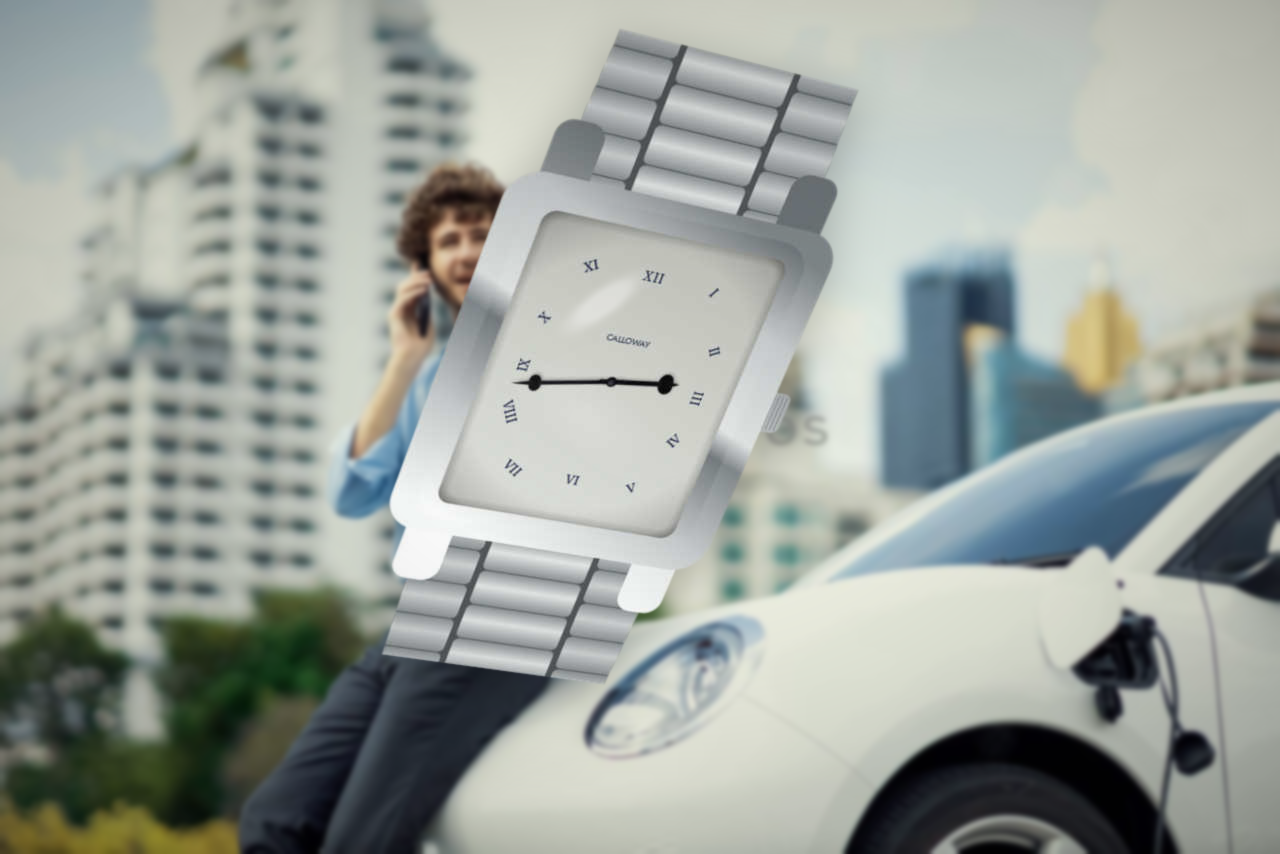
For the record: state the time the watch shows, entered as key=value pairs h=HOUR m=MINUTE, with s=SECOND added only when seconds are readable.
h=2 m=43
